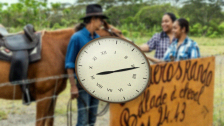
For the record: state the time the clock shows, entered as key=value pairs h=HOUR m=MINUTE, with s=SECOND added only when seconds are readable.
h=9 m=16
